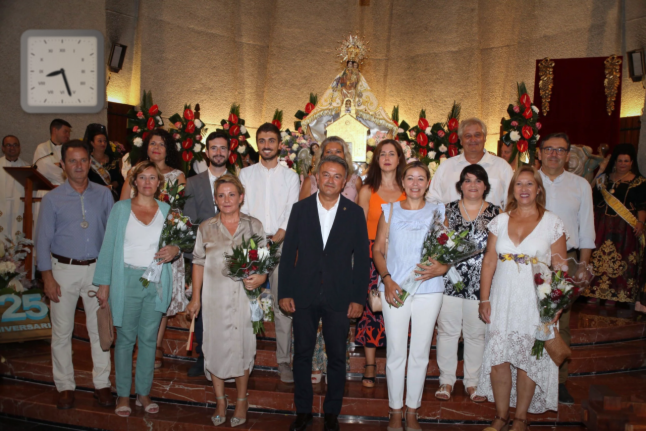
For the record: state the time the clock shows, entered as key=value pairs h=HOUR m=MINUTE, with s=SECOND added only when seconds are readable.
h=8 m=27
